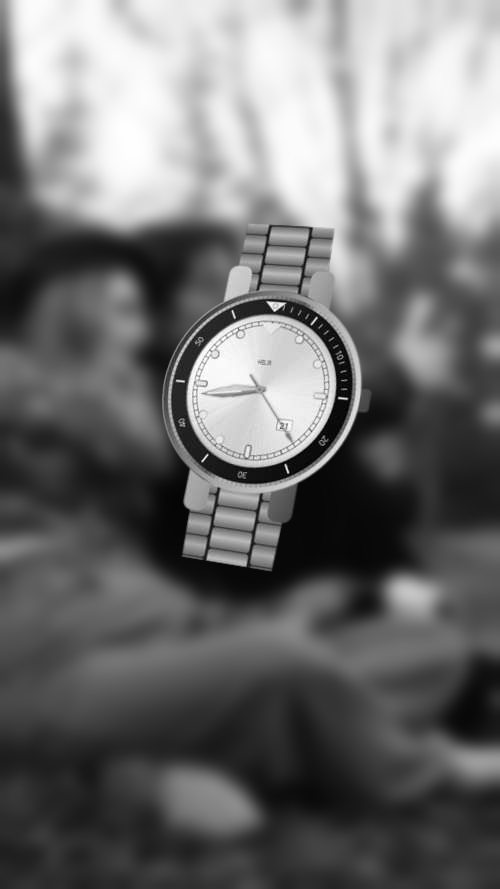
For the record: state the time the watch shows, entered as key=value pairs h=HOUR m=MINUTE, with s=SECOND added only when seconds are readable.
h=8 m=43 s=23
